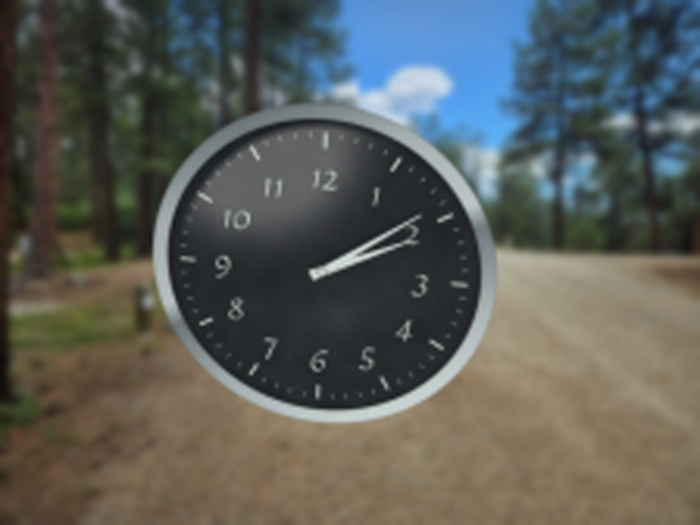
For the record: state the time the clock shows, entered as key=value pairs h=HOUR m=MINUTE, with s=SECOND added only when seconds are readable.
h=2 m=9
